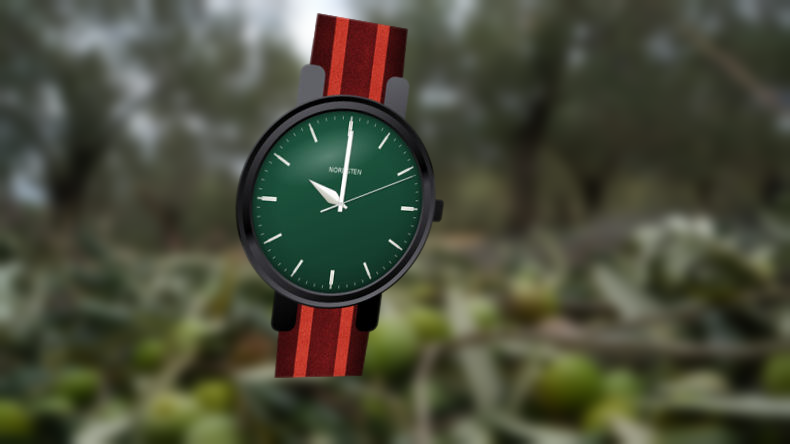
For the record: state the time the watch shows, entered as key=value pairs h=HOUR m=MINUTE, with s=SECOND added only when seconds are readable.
h=10 m=0 s=11
